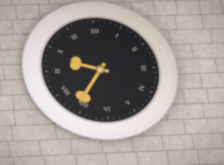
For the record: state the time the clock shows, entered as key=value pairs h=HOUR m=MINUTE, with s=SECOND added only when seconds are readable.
h=9 m=36
